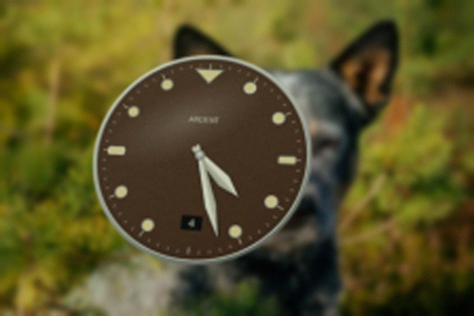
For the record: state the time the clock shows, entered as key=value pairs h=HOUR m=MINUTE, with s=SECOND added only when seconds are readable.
h=4 m=27
